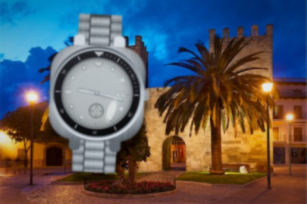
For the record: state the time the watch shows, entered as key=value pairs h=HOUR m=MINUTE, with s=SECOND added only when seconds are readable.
h=9 m=17
